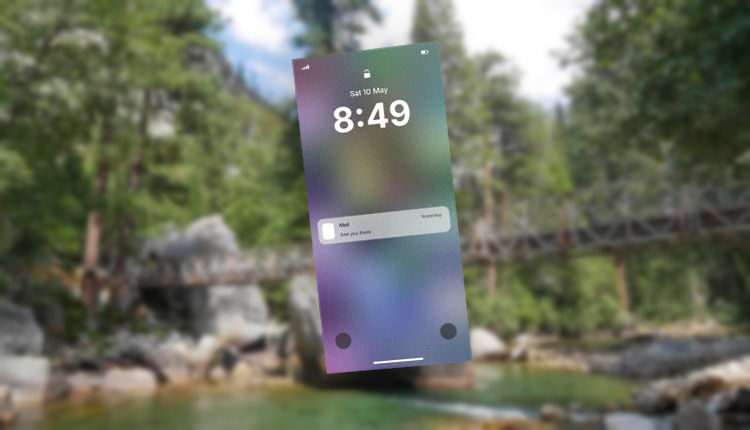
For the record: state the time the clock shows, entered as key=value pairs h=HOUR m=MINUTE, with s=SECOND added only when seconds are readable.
h=8 m=49
